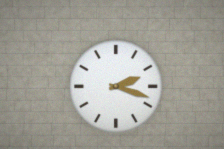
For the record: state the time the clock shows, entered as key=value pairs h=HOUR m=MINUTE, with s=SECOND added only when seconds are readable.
h=2 m=18
